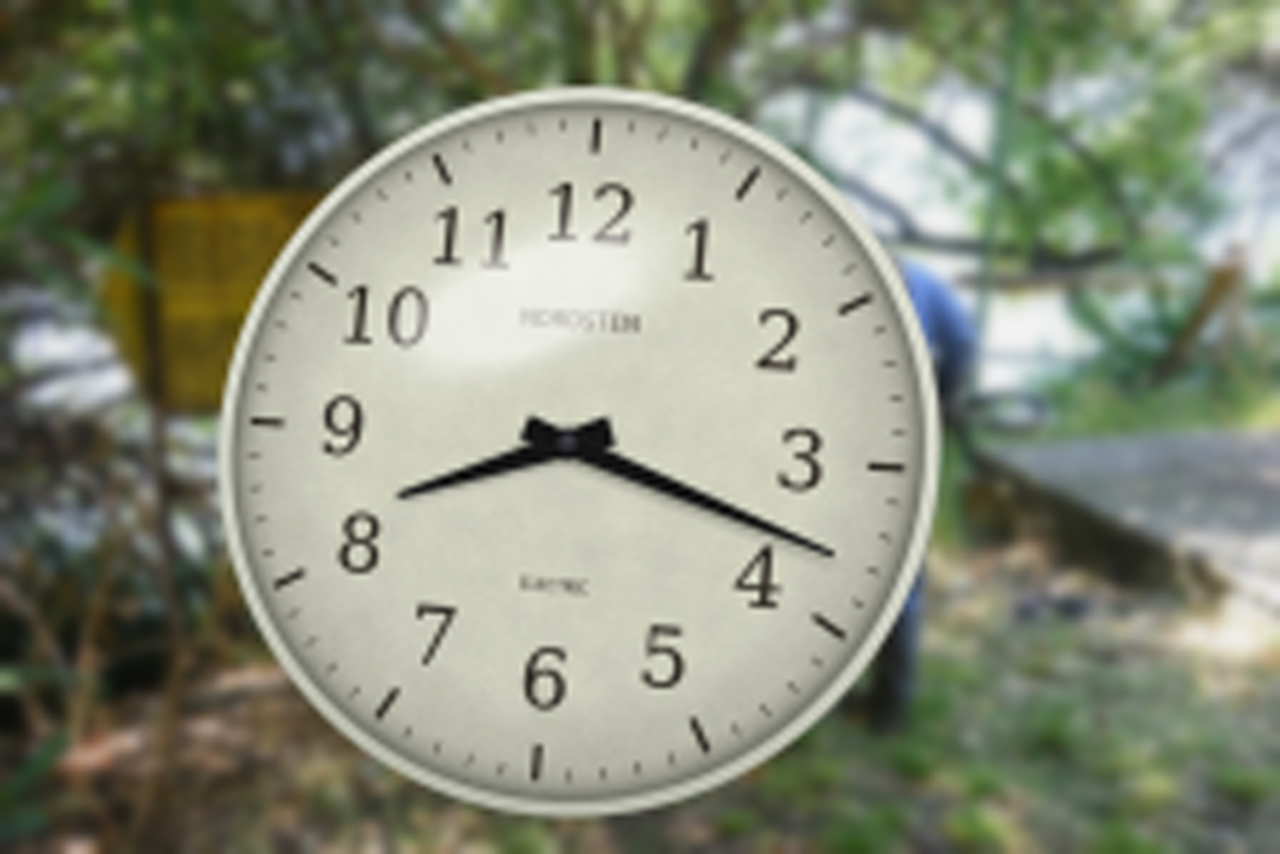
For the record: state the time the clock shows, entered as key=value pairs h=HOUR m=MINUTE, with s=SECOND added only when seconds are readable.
h=8 m=18
